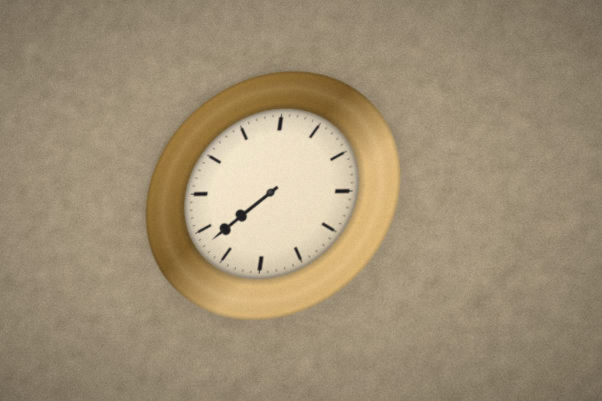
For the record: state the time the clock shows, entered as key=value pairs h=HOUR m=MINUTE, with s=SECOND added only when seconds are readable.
h=7 m=38
